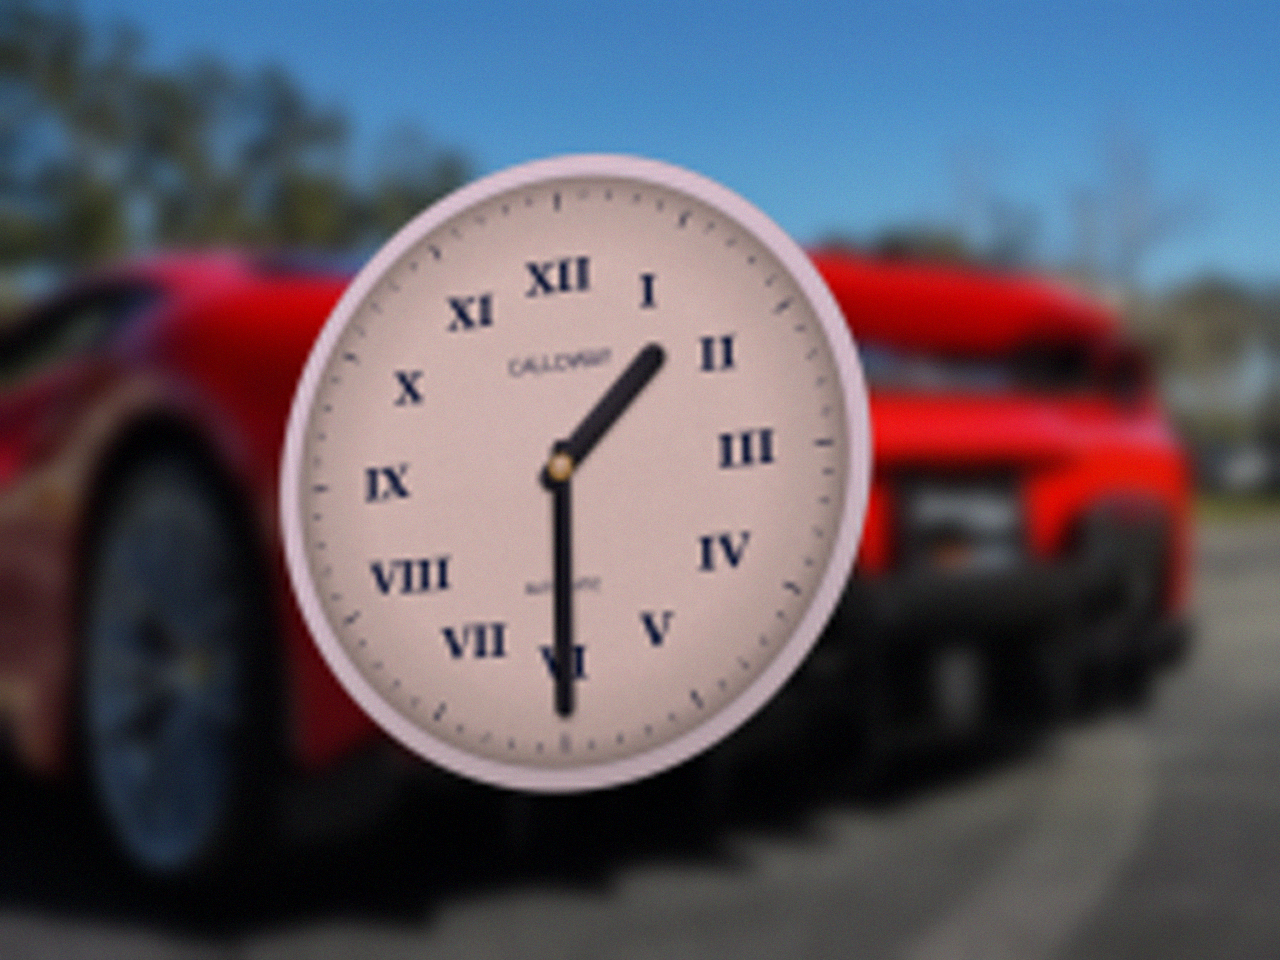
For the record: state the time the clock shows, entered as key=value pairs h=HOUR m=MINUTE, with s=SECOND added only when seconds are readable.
h=1 m=30
